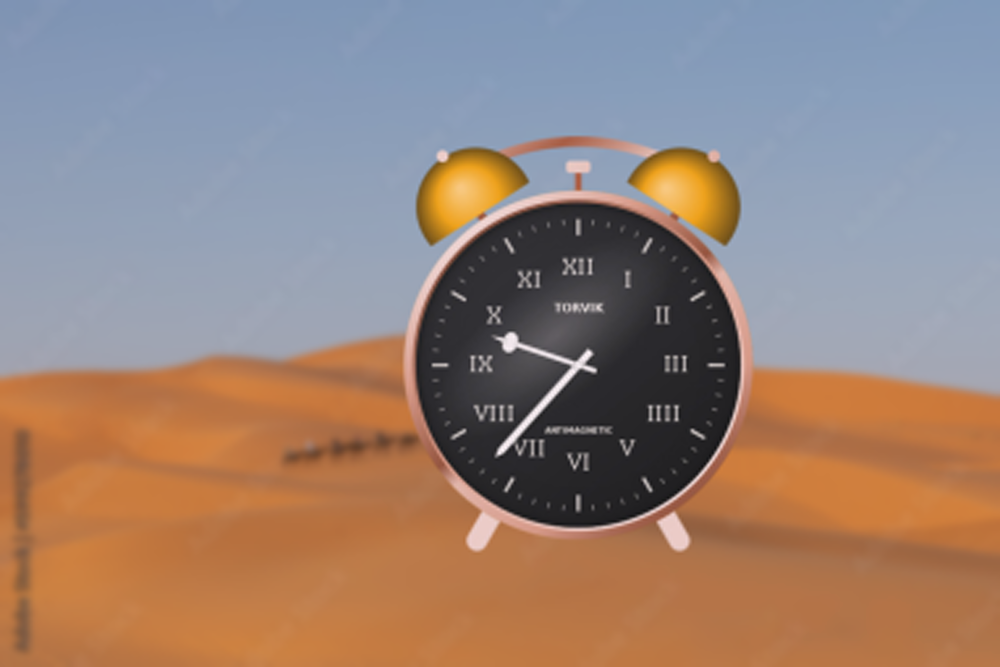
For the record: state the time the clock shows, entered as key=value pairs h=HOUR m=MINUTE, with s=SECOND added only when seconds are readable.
h=9 m=37
